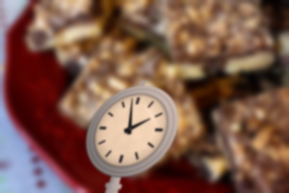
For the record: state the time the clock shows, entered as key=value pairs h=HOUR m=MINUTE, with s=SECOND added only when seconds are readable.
h=1 m=58
